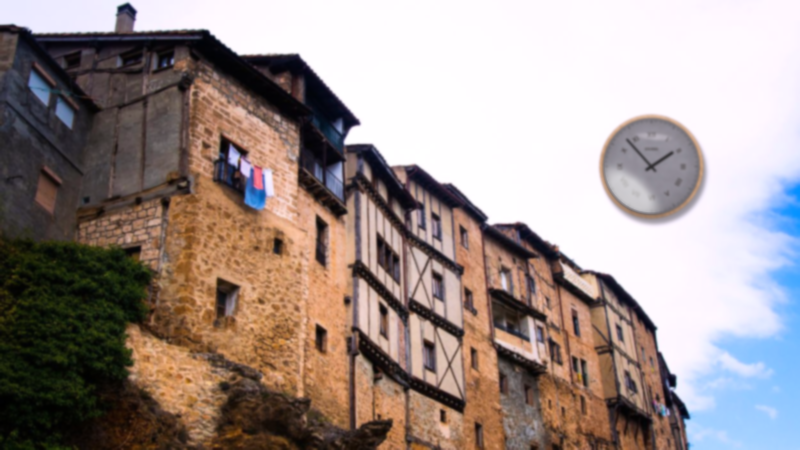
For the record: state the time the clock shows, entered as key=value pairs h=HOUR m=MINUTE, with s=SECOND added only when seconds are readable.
h=1 m=53
